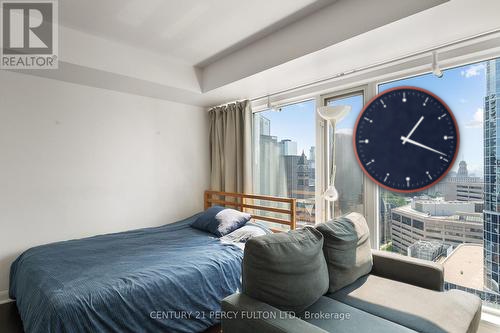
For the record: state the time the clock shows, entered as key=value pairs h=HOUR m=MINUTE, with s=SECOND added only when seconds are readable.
h=1 m=19
